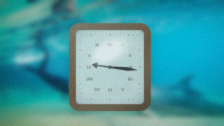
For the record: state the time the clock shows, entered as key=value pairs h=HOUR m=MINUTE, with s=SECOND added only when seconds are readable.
h=9 m=16
